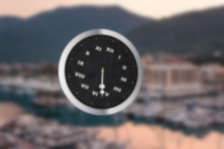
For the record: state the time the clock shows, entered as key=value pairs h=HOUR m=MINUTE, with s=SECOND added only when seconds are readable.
h=5 m=27
